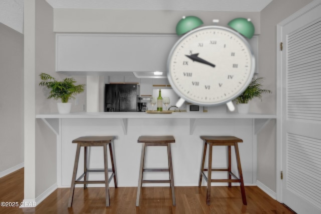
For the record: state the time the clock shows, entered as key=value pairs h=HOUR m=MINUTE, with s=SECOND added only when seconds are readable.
h=9 m=48
